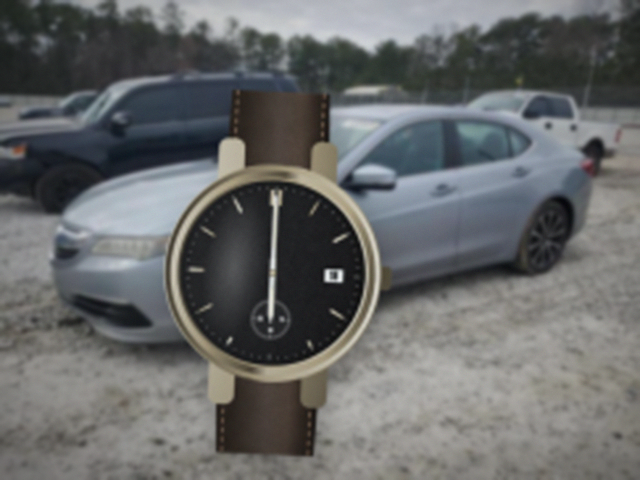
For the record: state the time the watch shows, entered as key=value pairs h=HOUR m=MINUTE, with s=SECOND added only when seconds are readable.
h=6 m=0
